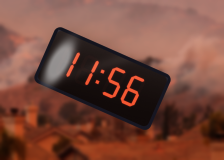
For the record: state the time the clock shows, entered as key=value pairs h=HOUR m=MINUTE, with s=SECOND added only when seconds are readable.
h=11 m=56
